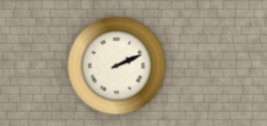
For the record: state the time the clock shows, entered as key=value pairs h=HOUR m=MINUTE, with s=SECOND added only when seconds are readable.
h=2 m=11
